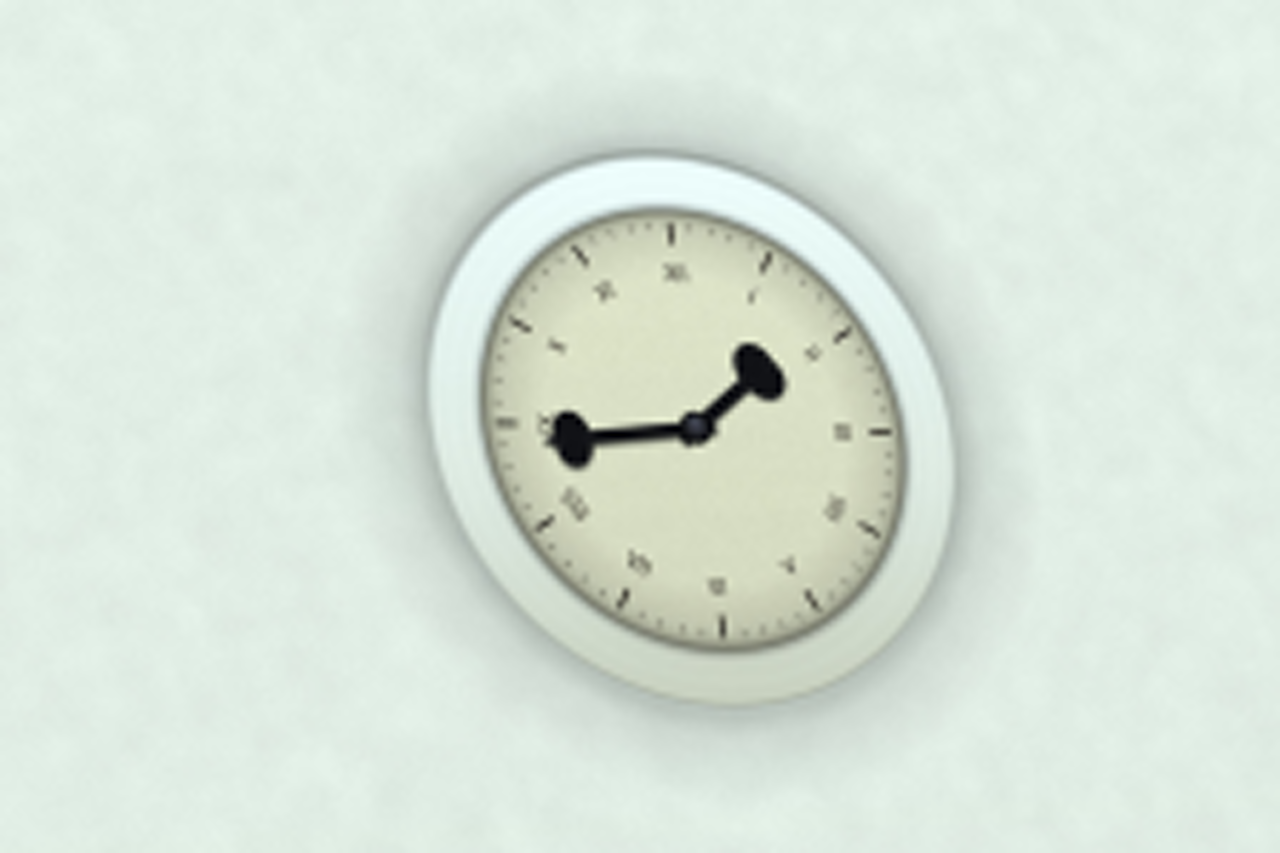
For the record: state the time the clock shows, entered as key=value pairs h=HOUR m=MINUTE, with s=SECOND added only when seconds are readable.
h=1 m=44
